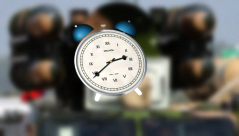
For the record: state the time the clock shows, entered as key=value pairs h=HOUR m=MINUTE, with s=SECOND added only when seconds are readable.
h=2 m=39
